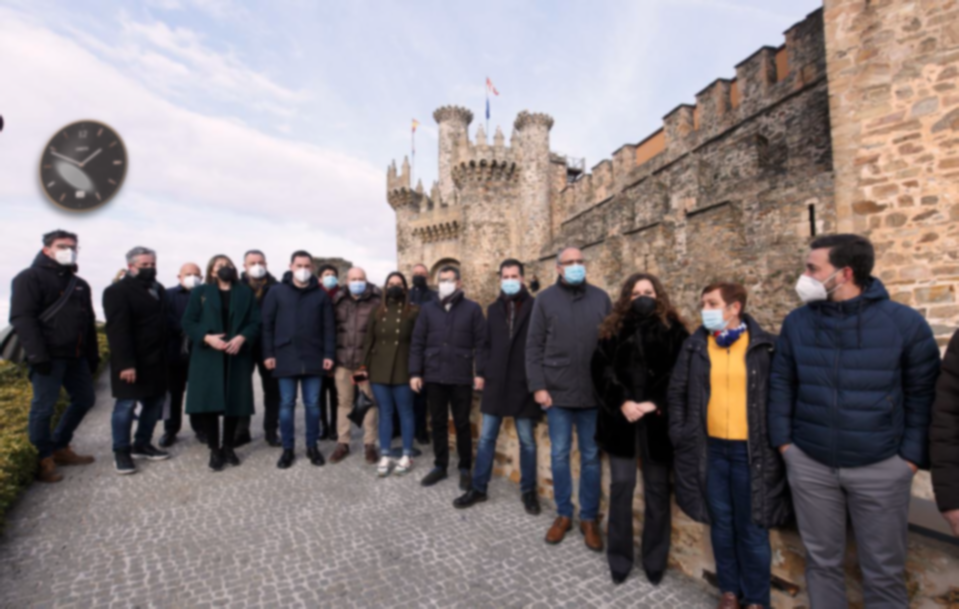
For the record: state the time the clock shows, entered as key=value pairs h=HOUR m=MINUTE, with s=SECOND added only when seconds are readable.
h=1 m=49
